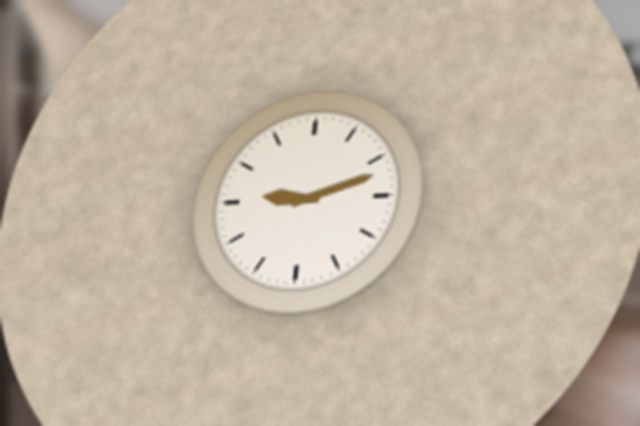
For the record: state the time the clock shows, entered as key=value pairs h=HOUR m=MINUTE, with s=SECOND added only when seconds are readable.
h=9 m=12
